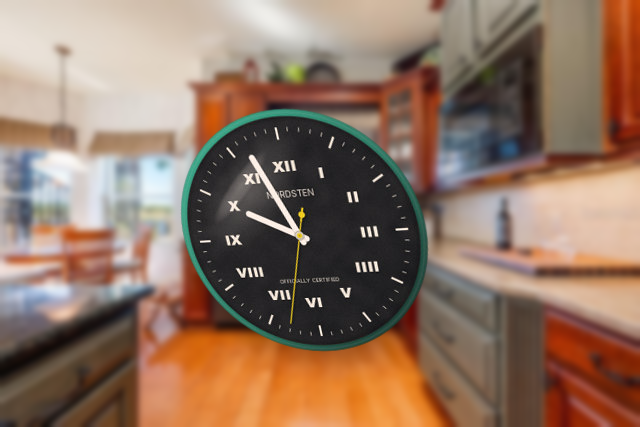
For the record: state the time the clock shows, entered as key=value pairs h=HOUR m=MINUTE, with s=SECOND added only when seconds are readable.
h=9 m=56 s=33
